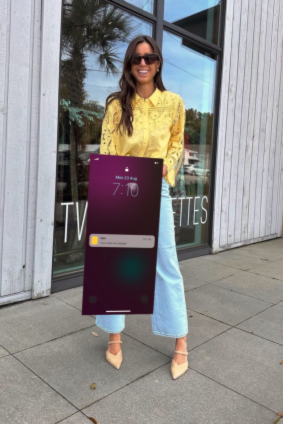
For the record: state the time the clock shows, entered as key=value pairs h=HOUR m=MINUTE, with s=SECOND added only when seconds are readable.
h=7 m=10
